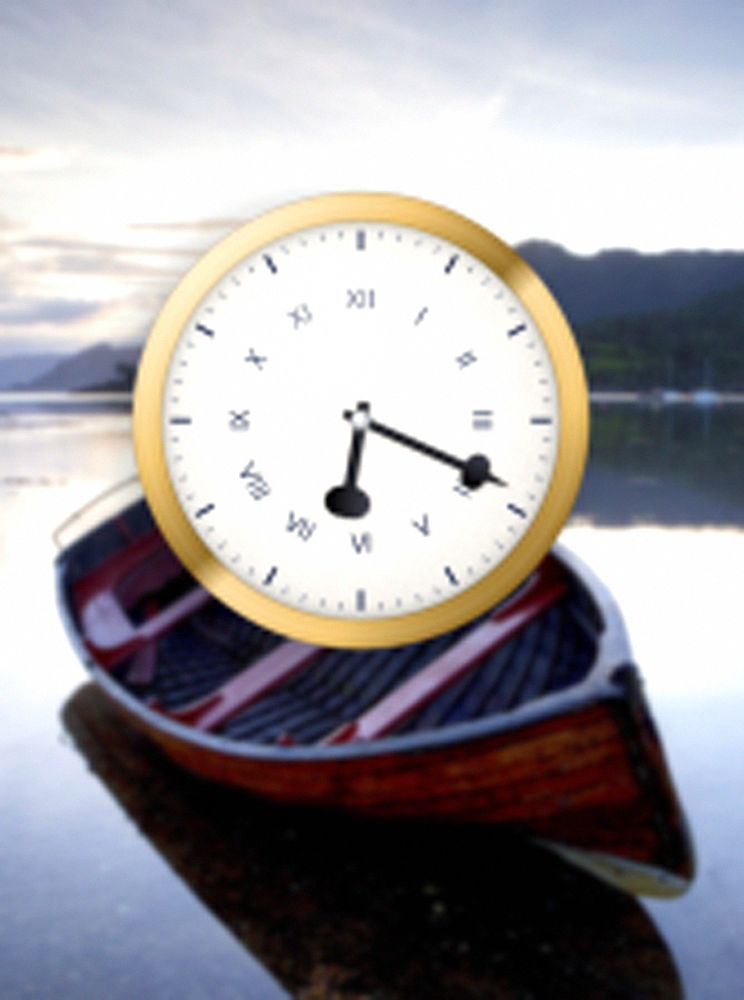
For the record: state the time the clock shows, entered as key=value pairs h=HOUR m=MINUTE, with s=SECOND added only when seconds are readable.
h=6 m=19
